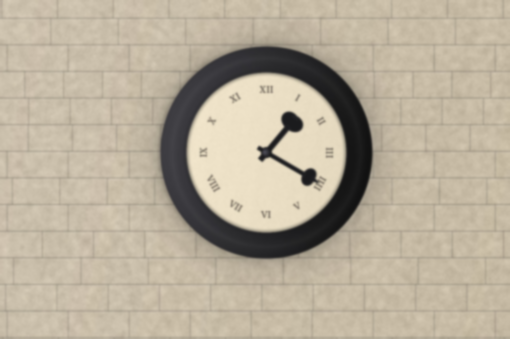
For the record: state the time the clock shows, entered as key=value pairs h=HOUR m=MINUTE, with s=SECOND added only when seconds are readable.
h=1 m=20
